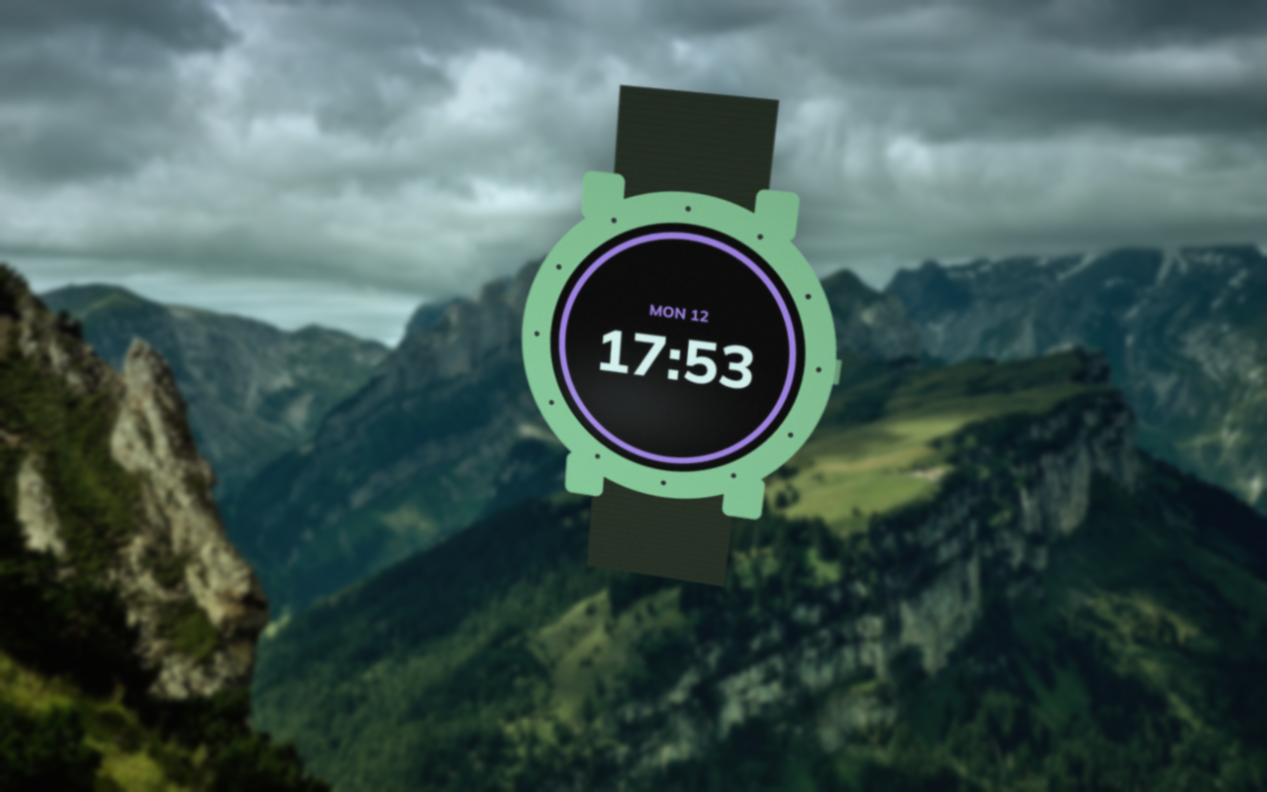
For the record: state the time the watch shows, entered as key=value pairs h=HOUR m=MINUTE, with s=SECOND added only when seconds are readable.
h=17 m=53
